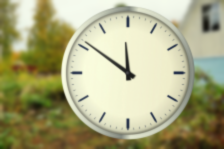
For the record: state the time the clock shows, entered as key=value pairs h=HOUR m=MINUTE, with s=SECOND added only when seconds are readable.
h=11 m=51
